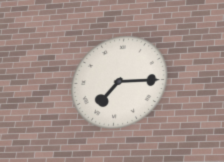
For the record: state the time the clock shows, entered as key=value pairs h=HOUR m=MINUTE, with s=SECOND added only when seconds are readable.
h=7 m=15
